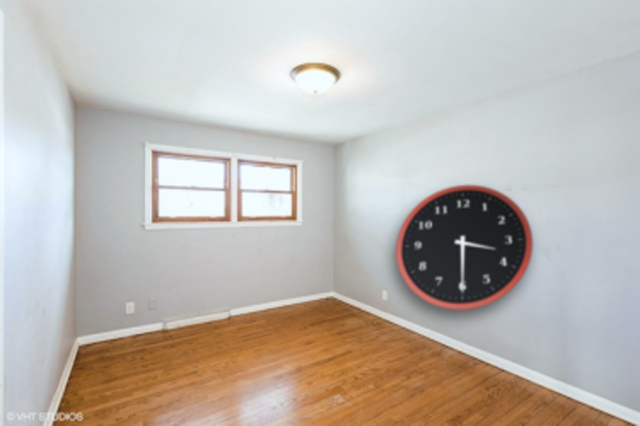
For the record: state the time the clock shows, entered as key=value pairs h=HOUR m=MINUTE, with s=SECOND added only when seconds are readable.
h=3 m=30
